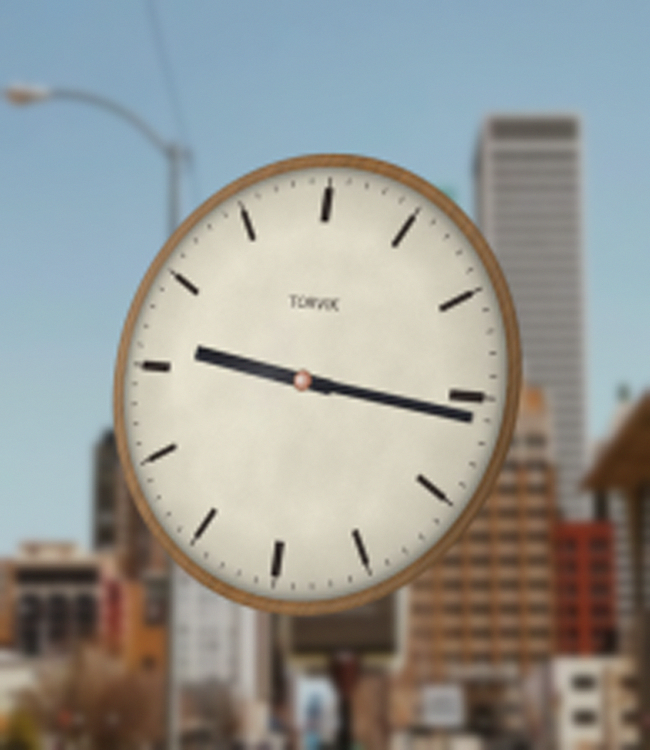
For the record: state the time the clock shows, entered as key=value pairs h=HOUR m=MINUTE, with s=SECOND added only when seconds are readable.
h=9 m=16
